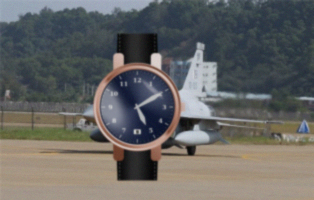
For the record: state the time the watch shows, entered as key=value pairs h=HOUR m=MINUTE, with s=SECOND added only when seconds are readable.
h=5 m=10
